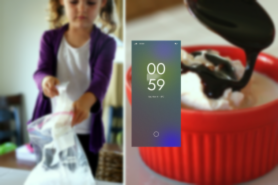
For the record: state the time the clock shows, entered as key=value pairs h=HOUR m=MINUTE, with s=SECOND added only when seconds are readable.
h=0 m=59
